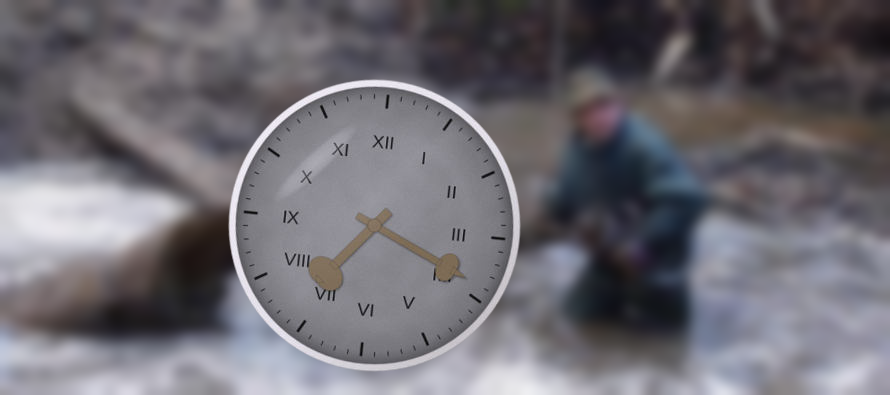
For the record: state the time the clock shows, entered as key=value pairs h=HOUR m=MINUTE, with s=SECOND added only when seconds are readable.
h=7 m=19
